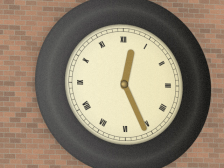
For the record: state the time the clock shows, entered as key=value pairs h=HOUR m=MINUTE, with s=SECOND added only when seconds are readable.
h=12 m=26
